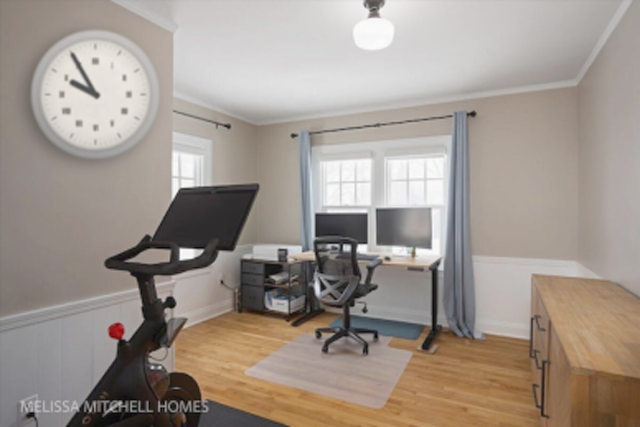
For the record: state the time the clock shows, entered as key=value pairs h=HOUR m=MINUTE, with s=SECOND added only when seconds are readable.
h=9 m=55
